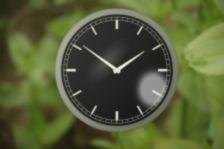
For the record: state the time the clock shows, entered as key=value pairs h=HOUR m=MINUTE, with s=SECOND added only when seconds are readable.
h=1 m=51
